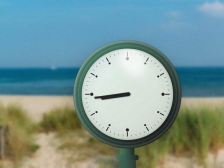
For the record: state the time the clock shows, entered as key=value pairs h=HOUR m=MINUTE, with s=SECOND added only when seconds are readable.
h=8 m=44
